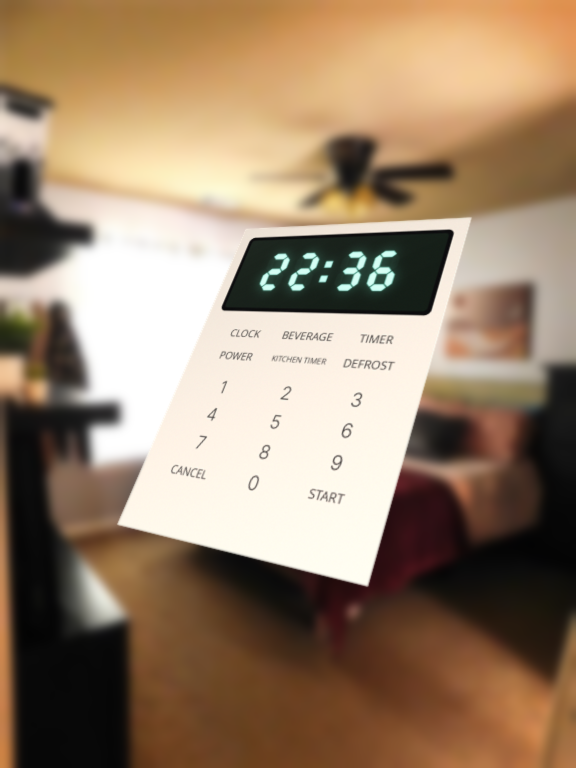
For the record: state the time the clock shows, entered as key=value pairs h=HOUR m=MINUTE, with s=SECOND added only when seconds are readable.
h=22 m=36
